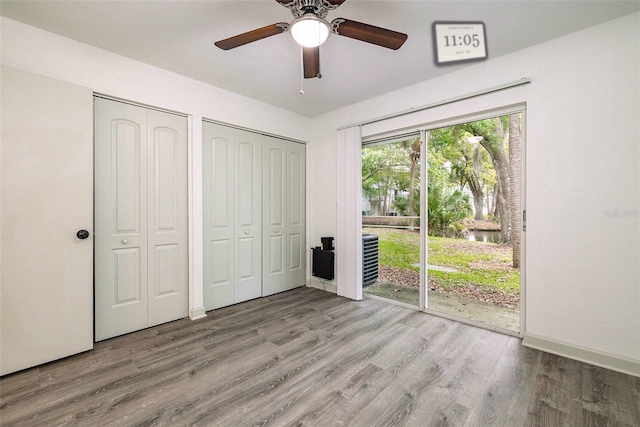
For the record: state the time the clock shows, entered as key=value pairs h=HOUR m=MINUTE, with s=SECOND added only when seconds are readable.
h=11 m=5
